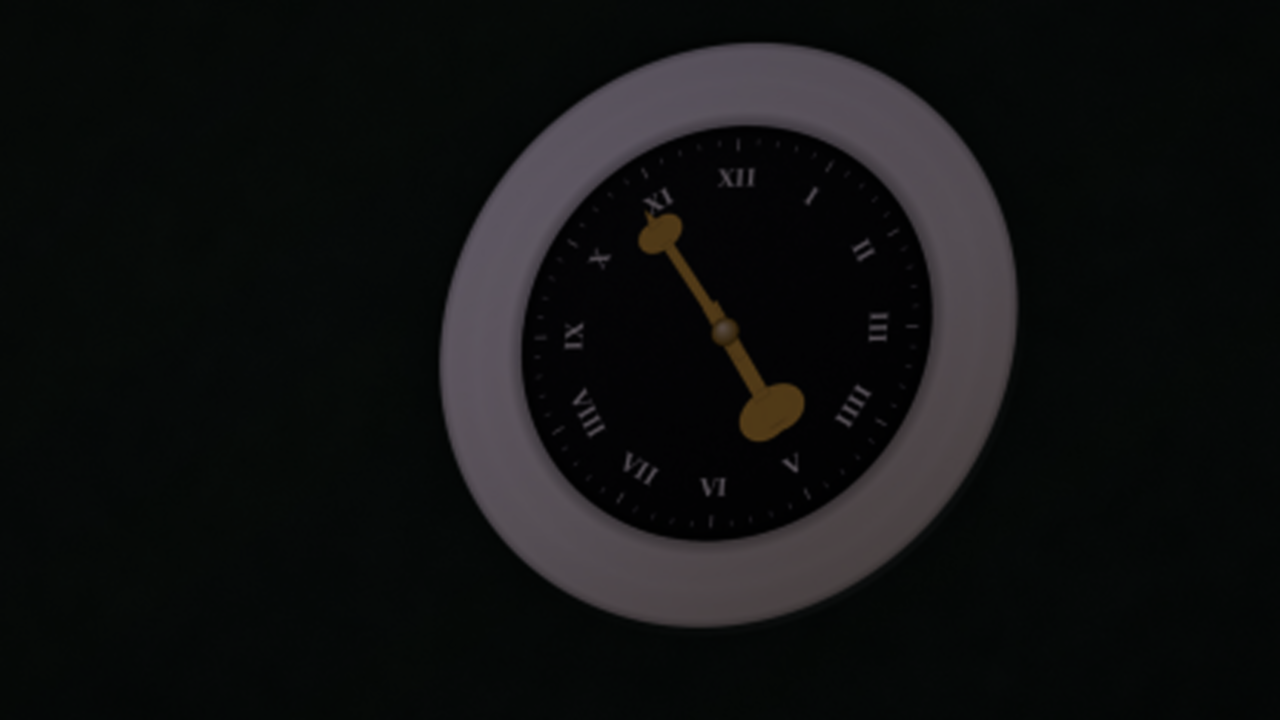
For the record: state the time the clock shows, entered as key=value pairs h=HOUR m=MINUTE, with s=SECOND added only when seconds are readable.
h=4 m=54
